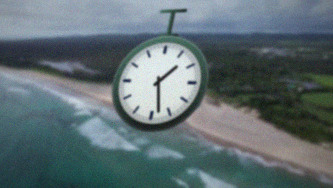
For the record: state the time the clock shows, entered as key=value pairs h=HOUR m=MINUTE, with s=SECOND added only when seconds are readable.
h=1 m=28
